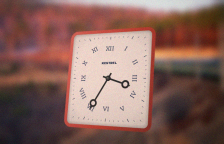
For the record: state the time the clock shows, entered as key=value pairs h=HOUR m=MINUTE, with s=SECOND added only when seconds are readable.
h=3 m=35
